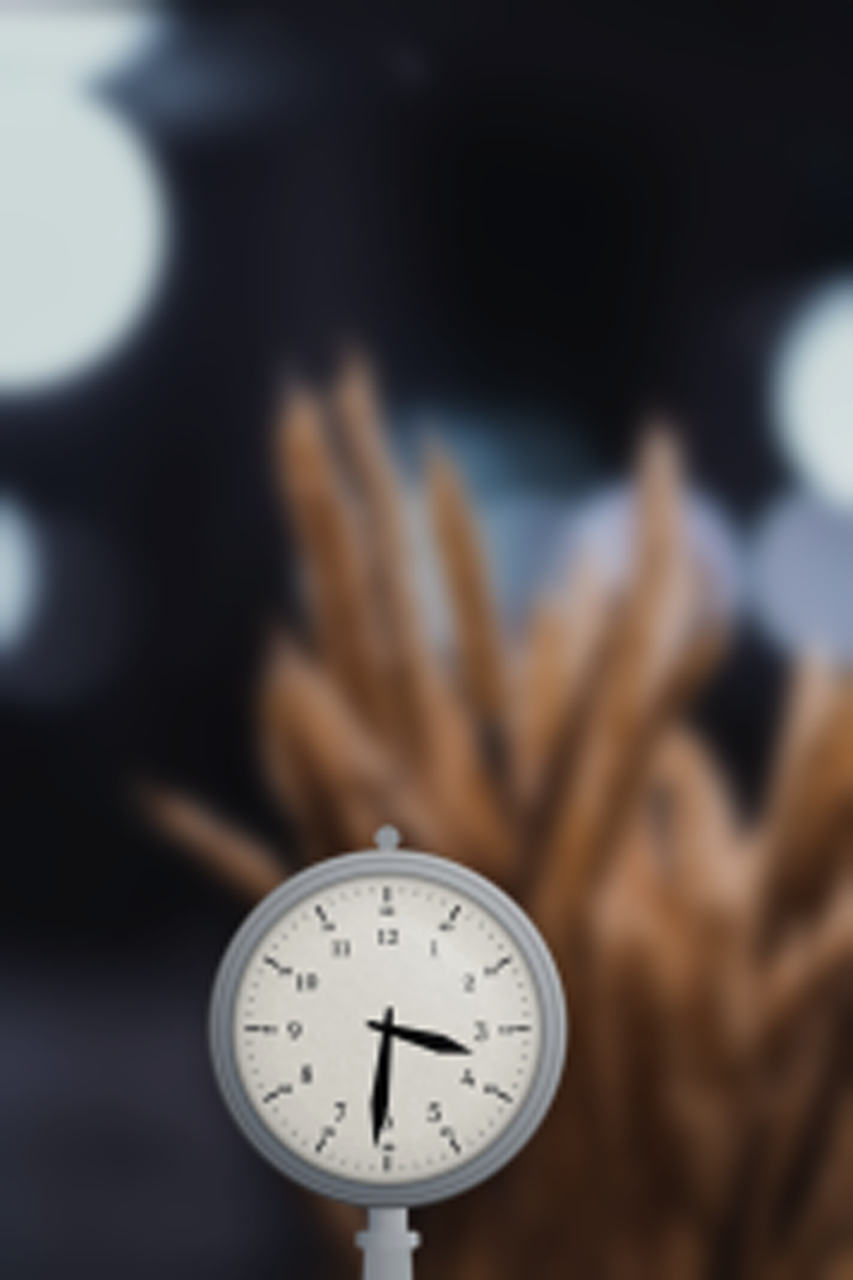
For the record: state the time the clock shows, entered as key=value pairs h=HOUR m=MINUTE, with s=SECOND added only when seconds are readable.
h=3 m=31
